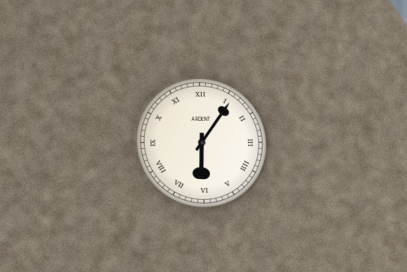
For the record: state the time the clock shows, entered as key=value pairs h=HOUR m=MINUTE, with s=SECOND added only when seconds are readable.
h=6 m=6
